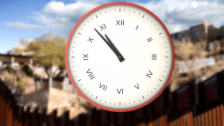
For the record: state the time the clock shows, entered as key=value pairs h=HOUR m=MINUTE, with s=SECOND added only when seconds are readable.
h=10 m=53
